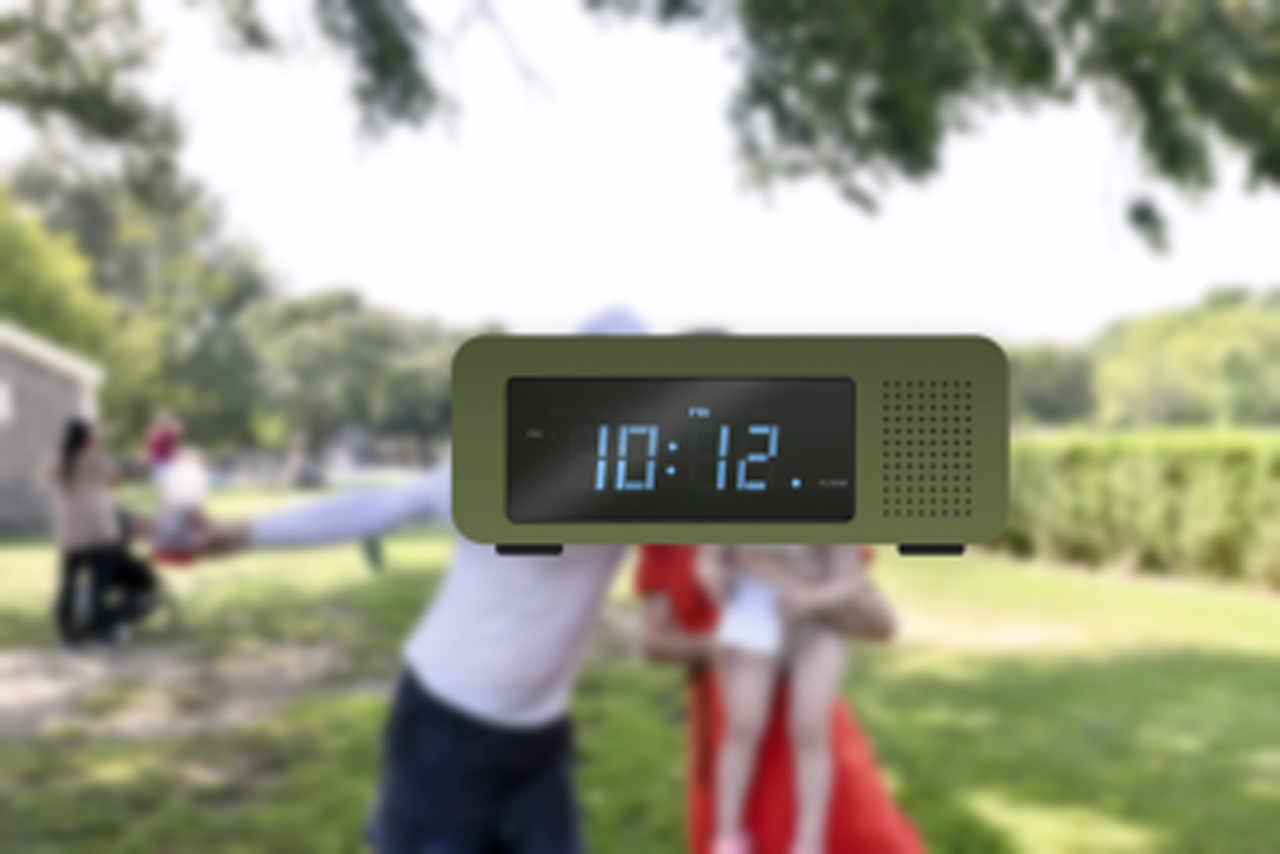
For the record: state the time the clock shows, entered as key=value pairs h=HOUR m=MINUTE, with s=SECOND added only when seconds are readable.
h=10 m=12
